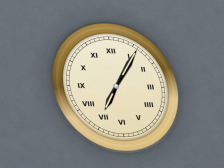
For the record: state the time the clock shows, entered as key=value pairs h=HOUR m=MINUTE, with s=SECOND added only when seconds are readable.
h=7 m=6
